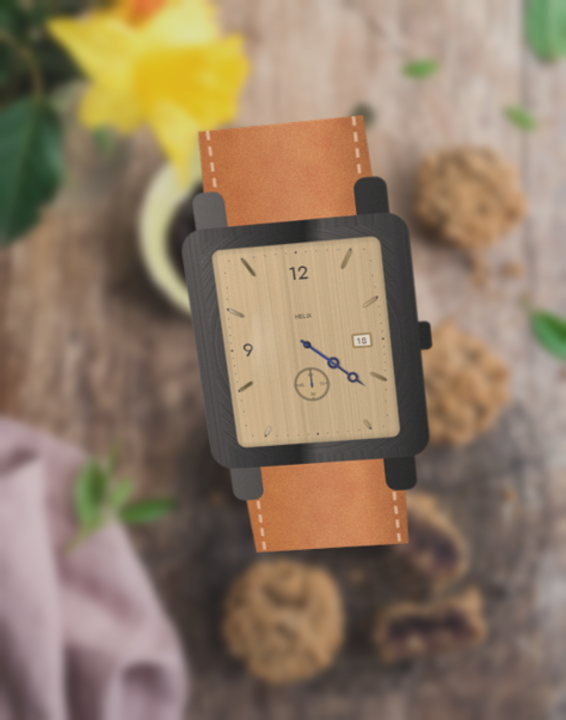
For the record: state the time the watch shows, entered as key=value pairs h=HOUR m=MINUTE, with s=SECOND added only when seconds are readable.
h=4 m=22
